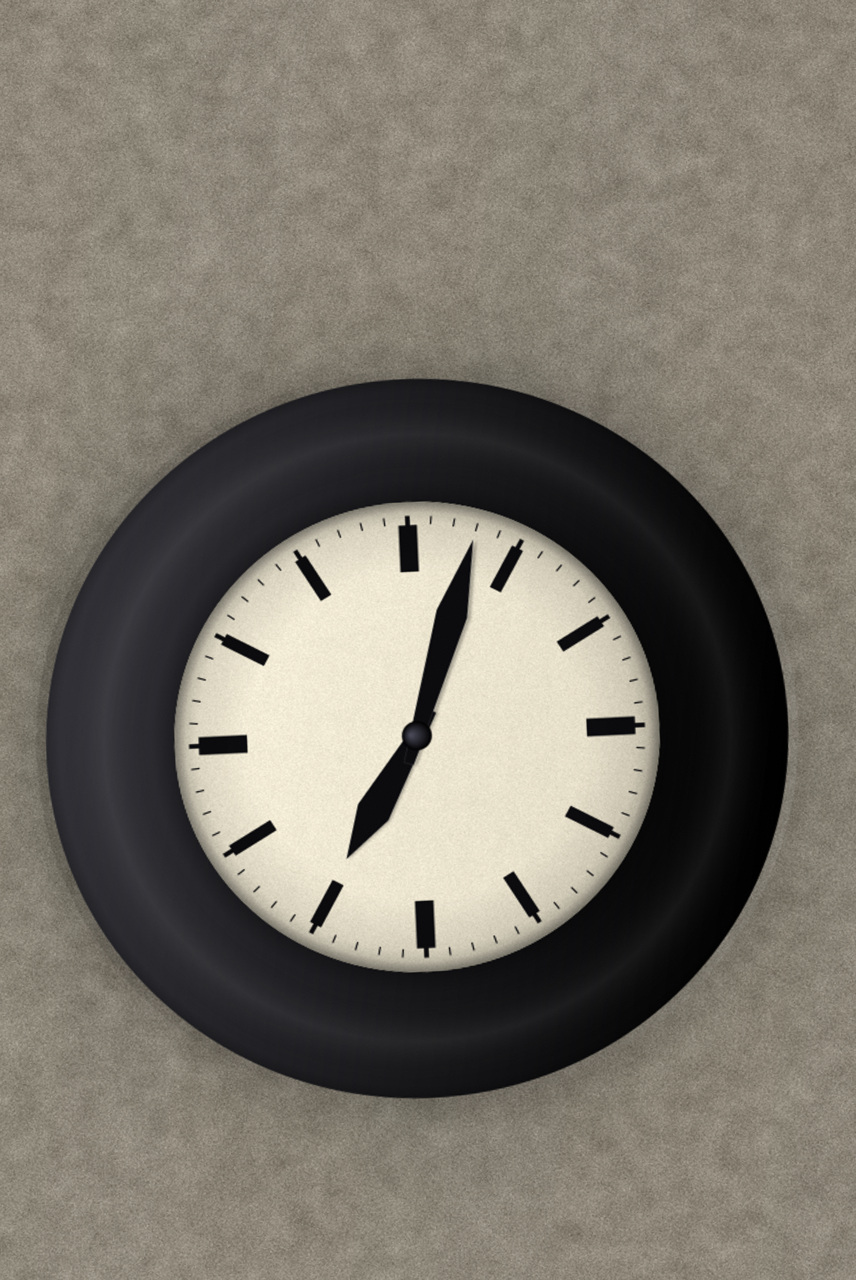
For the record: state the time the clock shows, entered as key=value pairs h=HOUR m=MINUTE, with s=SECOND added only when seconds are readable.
h=7 m=3
